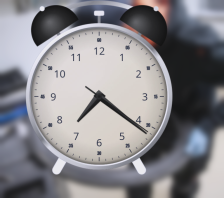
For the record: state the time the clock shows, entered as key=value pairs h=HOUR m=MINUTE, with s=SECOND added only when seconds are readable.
h=7 m=21 s=21
